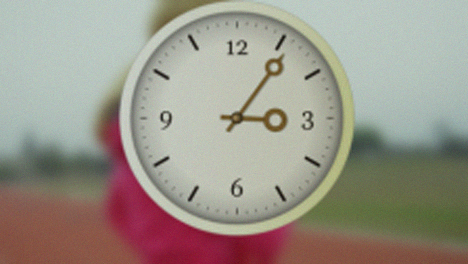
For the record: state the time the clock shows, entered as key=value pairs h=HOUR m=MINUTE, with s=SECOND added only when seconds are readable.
h=3 m=6
